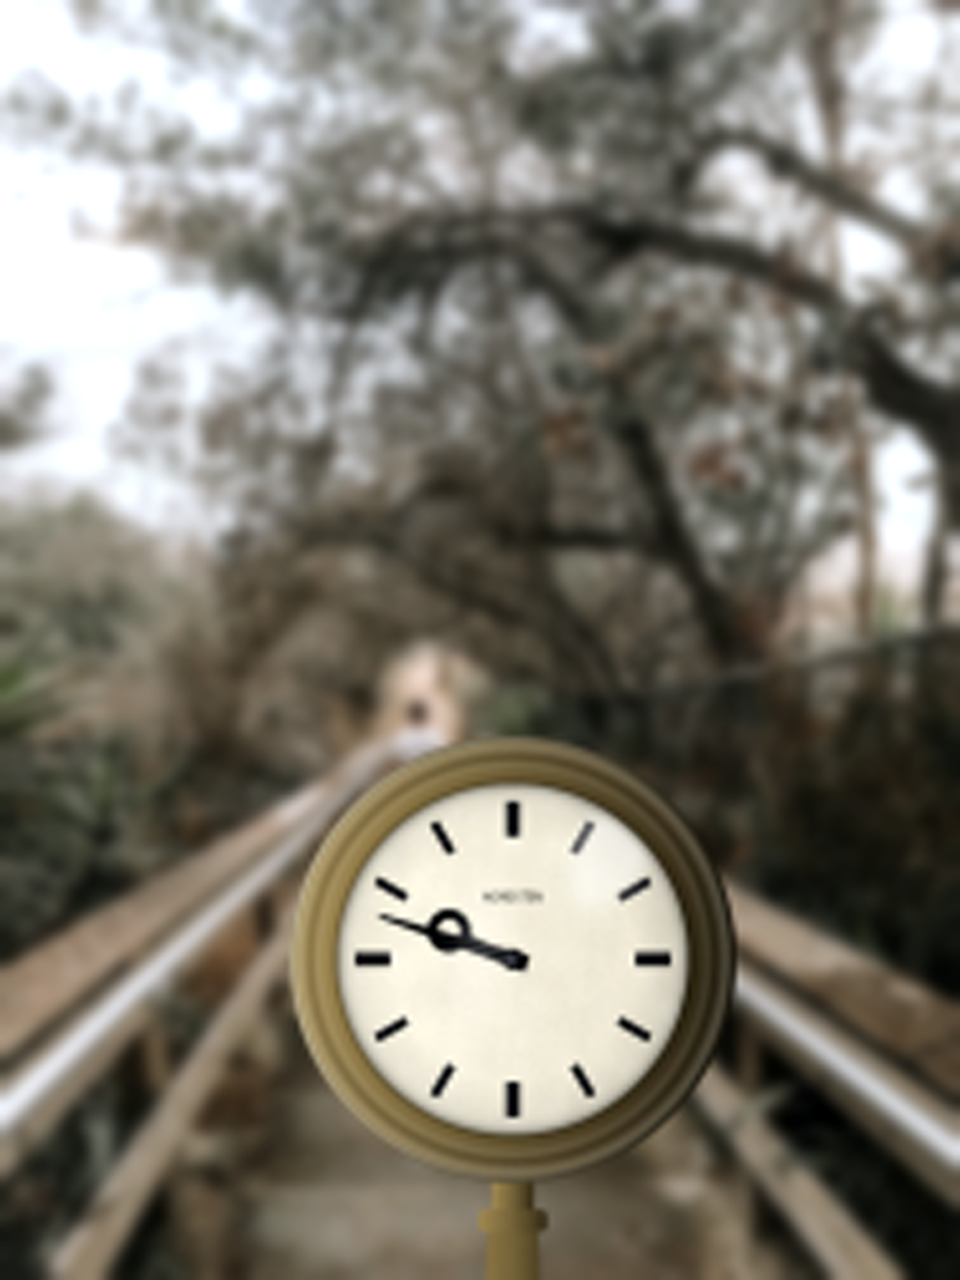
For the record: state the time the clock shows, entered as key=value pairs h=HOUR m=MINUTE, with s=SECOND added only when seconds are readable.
h=9 m=48
